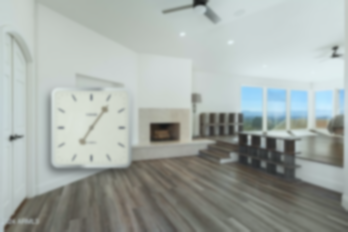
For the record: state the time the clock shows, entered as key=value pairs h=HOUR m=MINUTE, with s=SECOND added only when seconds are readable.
h=7 m=6
